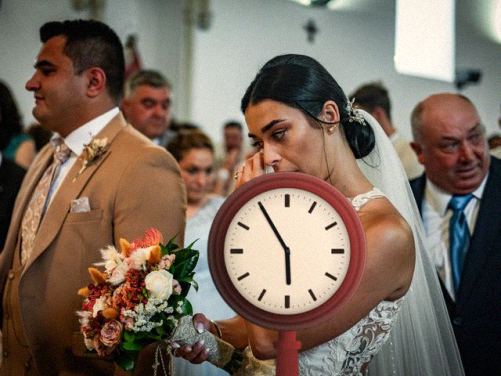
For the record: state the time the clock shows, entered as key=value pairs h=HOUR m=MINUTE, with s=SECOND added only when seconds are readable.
h=5 m=55
